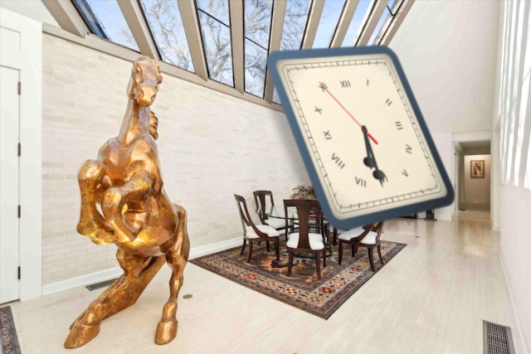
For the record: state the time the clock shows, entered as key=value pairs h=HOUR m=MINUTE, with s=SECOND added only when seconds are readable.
h=6 m=30 s=55
